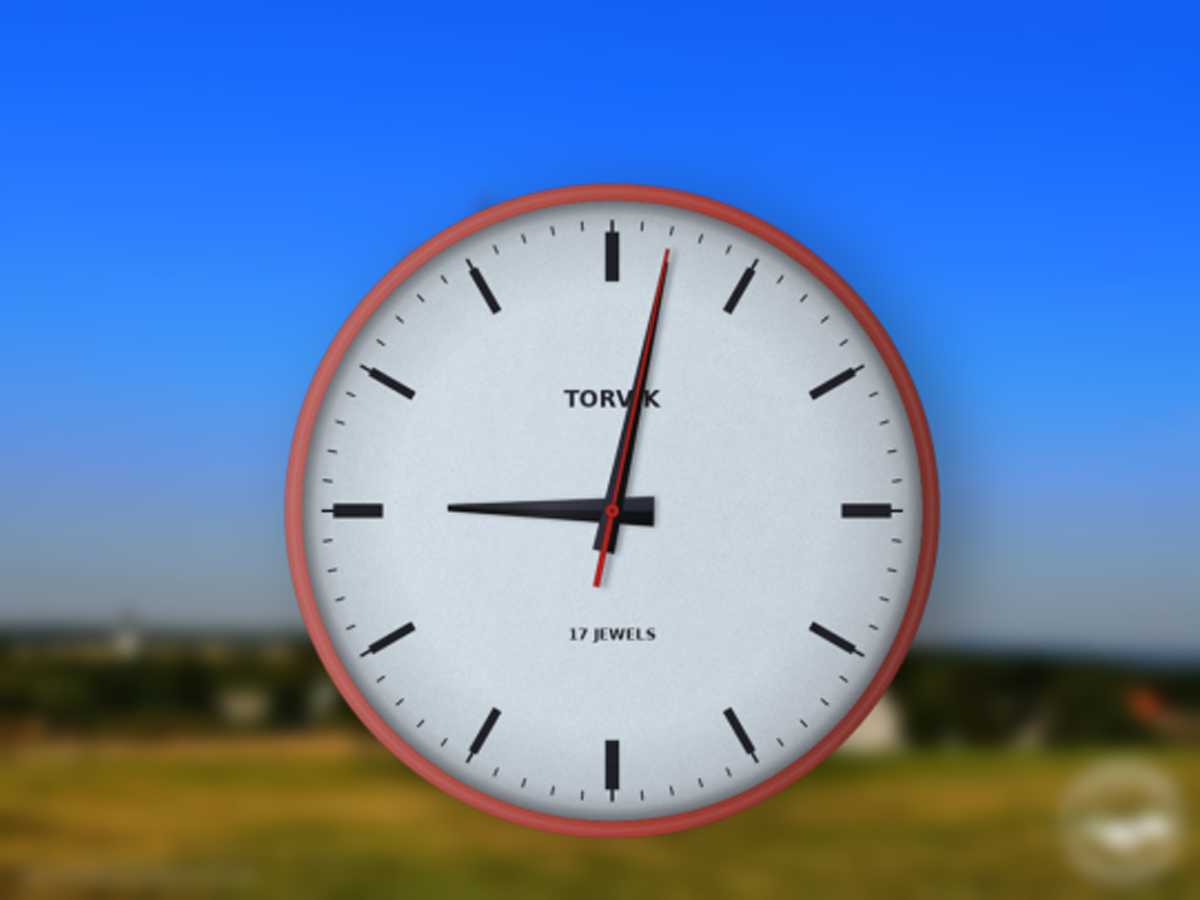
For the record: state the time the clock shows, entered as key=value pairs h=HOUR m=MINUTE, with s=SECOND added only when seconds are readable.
h=9 m=2 s=2
